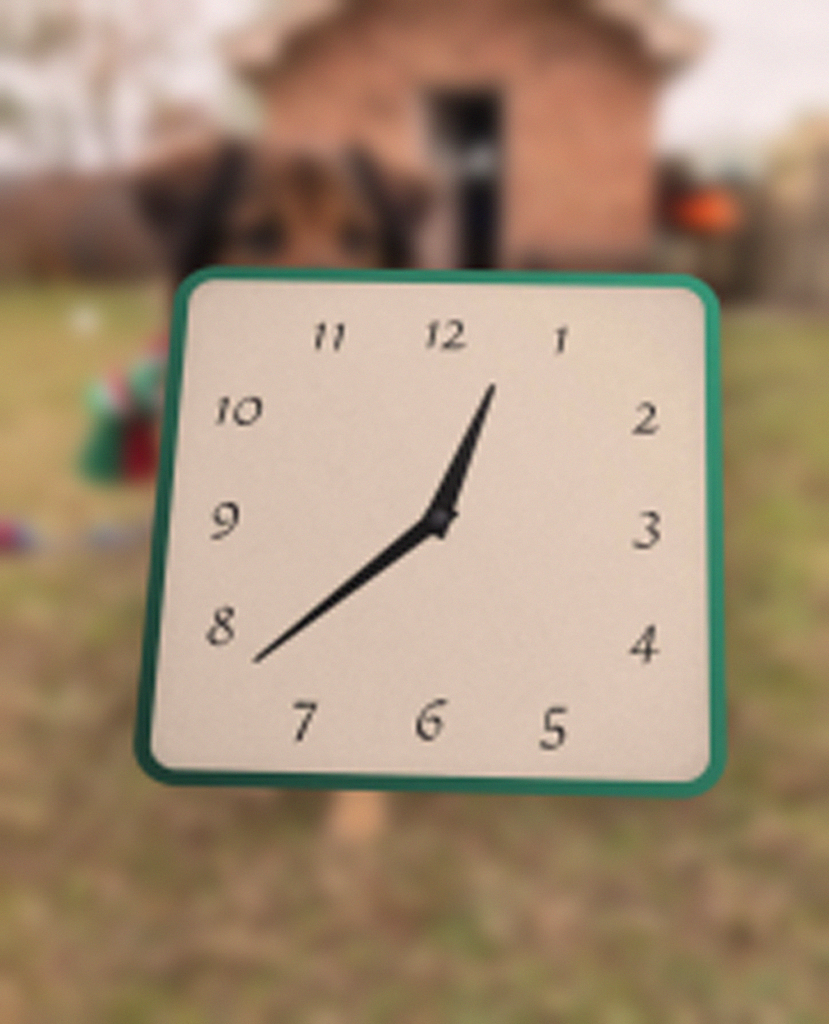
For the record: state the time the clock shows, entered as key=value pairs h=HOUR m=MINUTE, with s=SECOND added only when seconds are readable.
h=12 m=38
